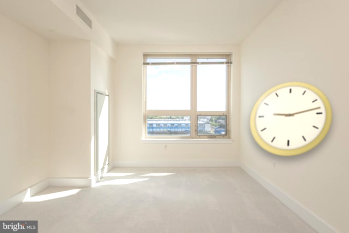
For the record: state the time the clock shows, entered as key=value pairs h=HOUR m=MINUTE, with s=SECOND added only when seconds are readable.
h=9 m=13
